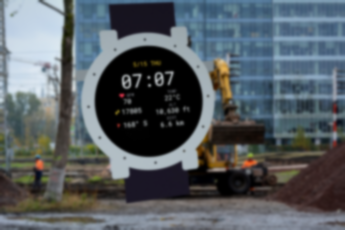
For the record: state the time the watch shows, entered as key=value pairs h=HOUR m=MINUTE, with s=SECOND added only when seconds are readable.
h=7 m=7
